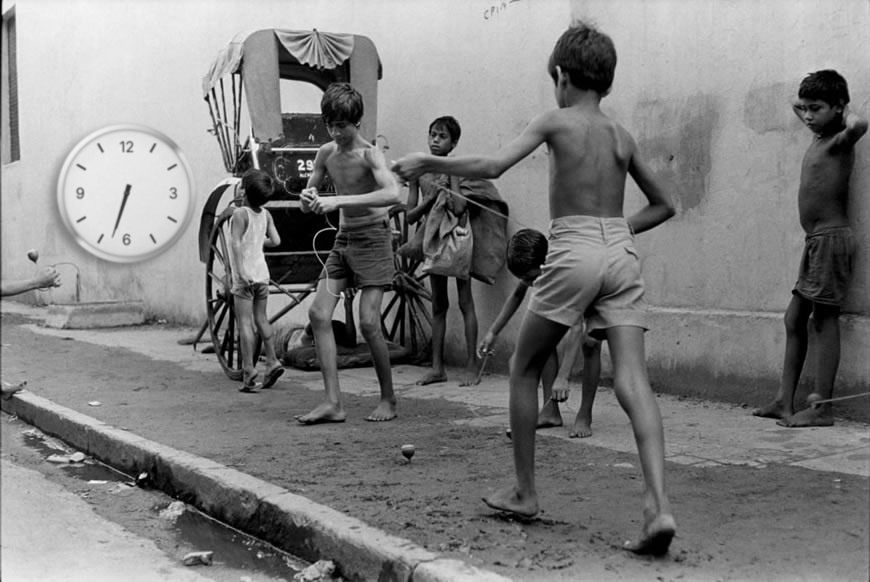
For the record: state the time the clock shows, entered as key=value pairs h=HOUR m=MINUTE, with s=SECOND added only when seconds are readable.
h=6 m=33
